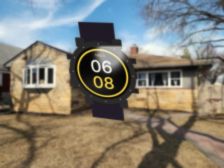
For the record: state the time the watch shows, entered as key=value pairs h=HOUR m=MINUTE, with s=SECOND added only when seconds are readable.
h=6 m=8
